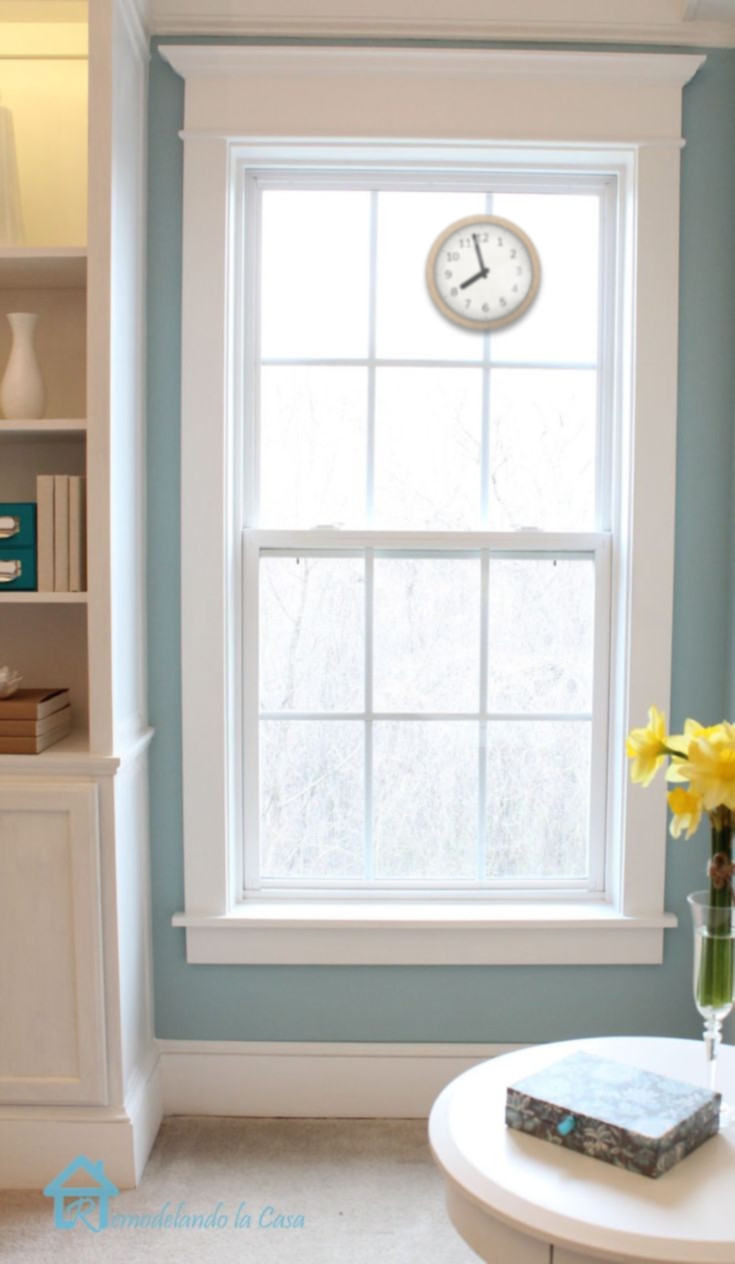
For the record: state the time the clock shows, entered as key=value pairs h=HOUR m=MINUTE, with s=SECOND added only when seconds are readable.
h=7 m=58
